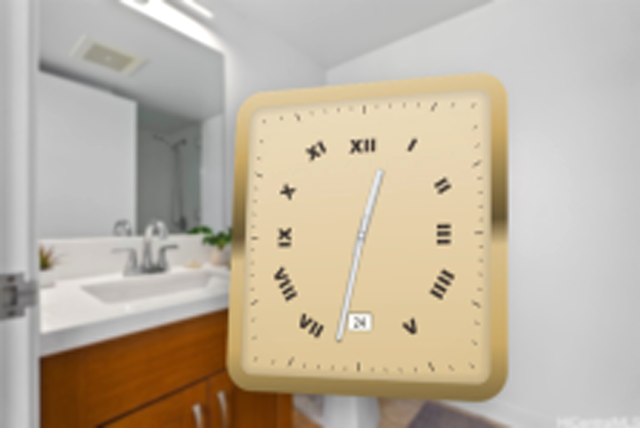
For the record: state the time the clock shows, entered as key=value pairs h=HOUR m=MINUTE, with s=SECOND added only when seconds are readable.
h=12 m=32
